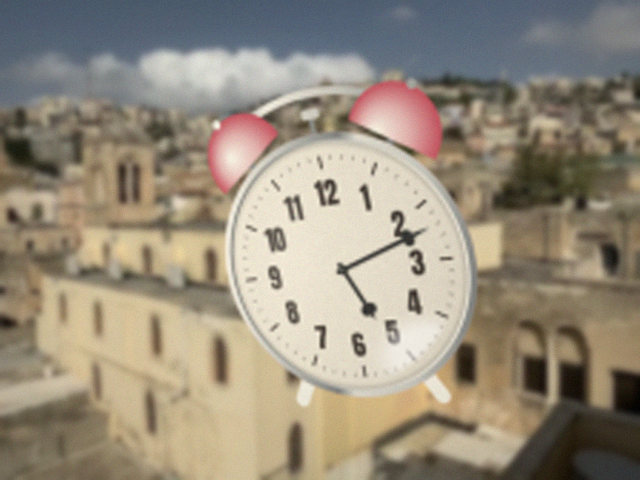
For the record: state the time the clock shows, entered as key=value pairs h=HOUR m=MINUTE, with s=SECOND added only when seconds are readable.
h=5 m=12
